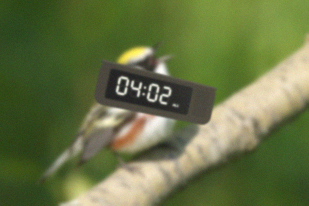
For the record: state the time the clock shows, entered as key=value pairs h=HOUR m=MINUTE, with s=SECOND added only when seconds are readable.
h=4 m=2
